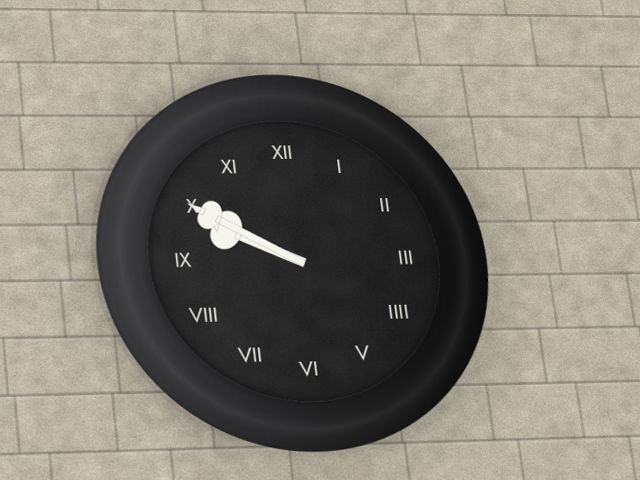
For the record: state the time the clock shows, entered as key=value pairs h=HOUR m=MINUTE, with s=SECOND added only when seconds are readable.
h=9 m=50
